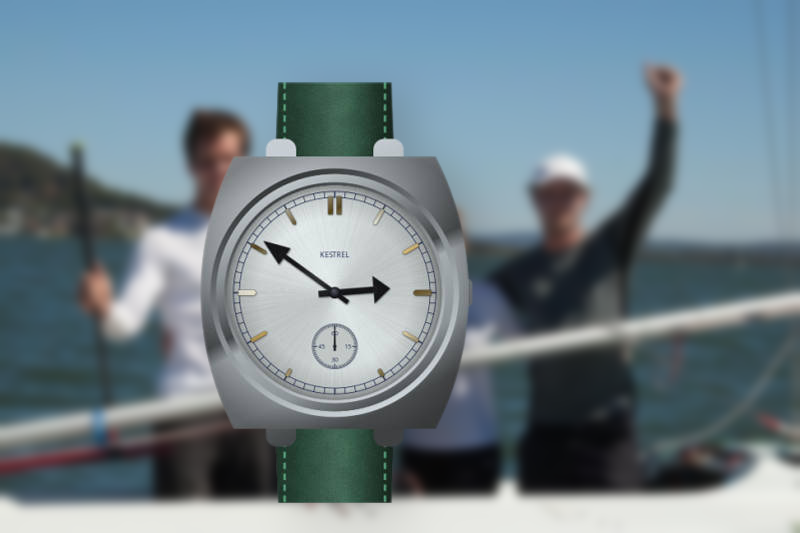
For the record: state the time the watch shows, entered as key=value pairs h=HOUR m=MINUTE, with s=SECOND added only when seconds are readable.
h=2 m=51
